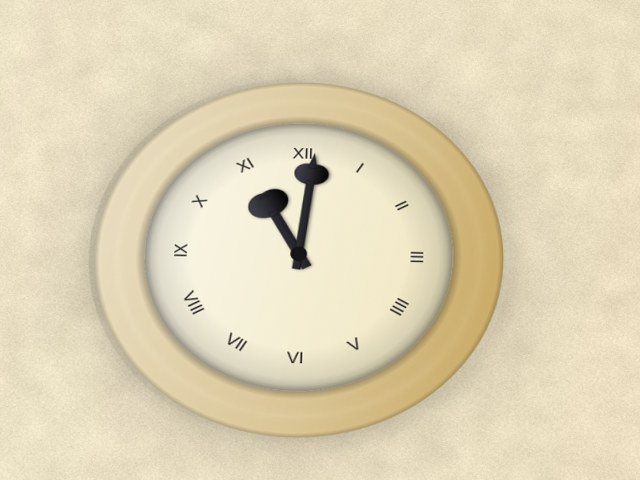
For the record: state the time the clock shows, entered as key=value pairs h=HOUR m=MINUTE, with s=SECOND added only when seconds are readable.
h=11 m=1
